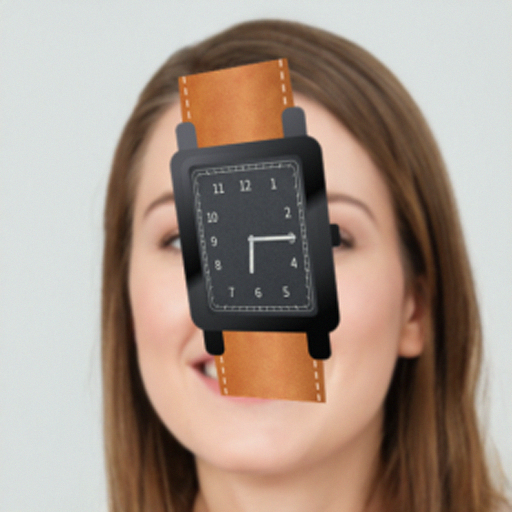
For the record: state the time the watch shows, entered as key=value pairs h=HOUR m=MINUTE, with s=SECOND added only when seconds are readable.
h=6 m=15
